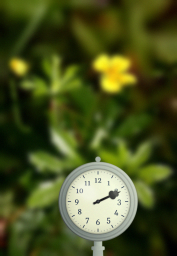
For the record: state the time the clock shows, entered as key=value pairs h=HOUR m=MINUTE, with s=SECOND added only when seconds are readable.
h=2 m=11
